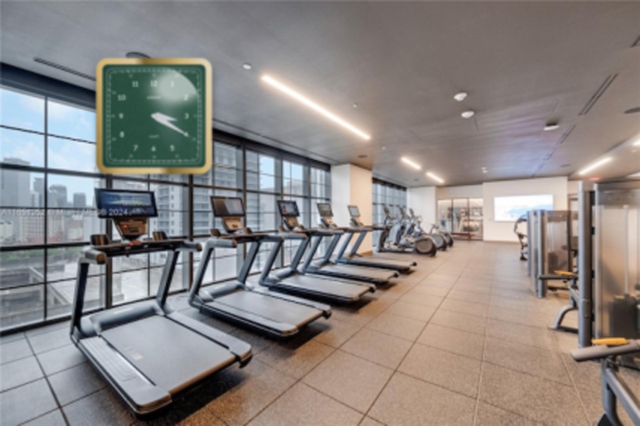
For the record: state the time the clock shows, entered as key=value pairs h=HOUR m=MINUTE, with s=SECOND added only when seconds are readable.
h=3 m=20
